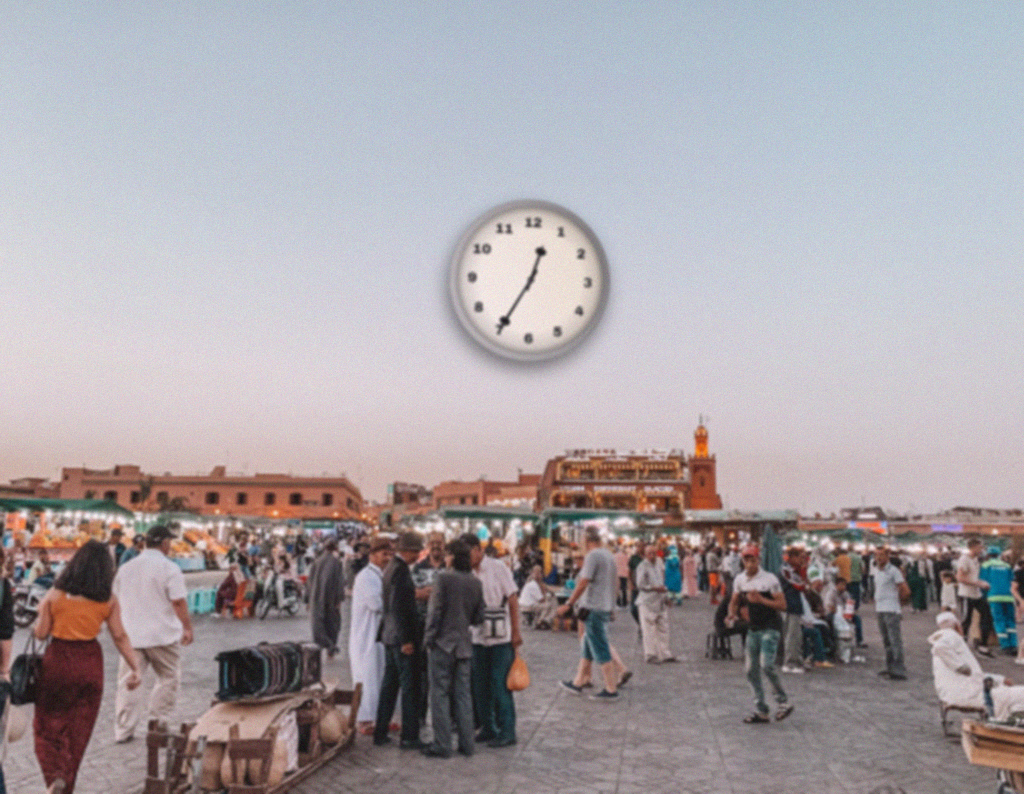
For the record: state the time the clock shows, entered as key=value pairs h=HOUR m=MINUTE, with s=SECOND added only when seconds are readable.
h=12 m=35
